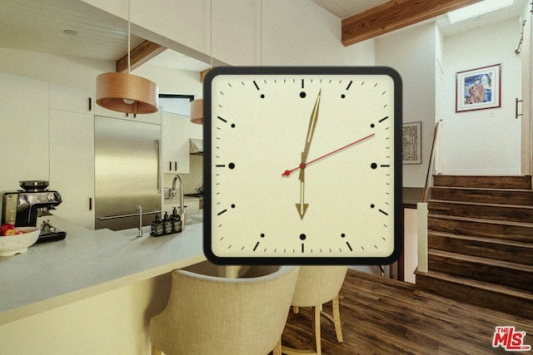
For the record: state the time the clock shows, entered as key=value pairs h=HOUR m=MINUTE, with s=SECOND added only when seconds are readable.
h=6 m=2 s=11
